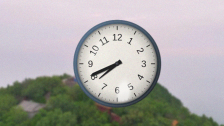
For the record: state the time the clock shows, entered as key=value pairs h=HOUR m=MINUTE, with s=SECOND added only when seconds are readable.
h=7 m=41
